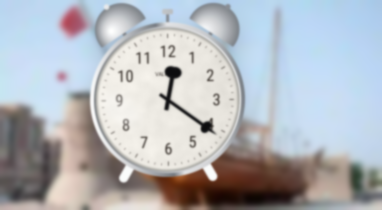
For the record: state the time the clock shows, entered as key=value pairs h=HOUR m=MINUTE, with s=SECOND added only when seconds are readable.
h=12 m=21
